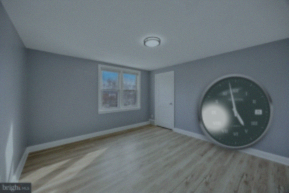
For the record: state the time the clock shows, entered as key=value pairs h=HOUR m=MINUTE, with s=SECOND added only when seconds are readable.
h=4 m=58
